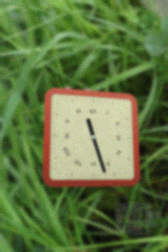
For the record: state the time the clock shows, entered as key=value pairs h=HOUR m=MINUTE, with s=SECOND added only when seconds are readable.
h=11 m=27
